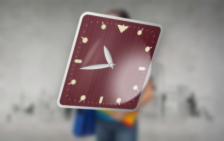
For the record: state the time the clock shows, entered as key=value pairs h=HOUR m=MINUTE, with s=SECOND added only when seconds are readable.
h=10 m=43
